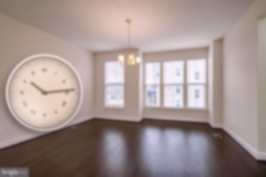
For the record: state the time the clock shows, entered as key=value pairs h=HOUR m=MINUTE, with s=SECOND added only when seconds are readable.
h=10 m=14
